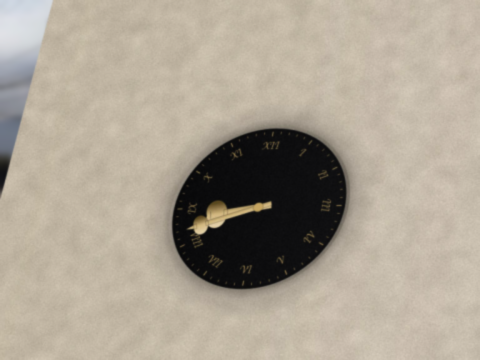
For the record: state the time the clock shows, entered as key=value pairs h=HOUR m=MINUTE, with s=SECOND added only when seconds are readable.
h=8 m=42
